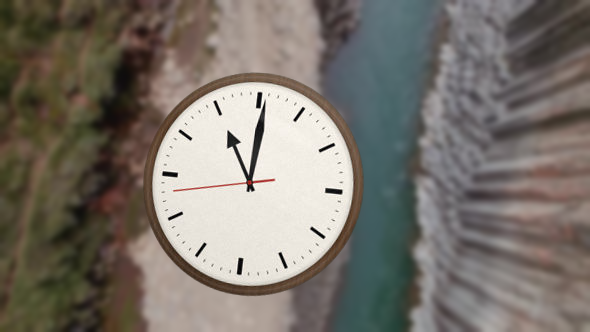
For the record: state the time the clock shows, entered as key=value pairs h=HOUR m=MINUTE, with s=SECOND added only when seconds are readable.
h=11 m=0 s=43
